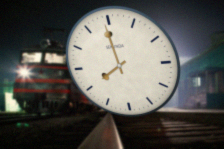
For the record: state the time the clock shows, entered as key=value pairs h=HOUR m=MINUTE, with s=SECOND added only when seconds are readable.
h=7 m=59
